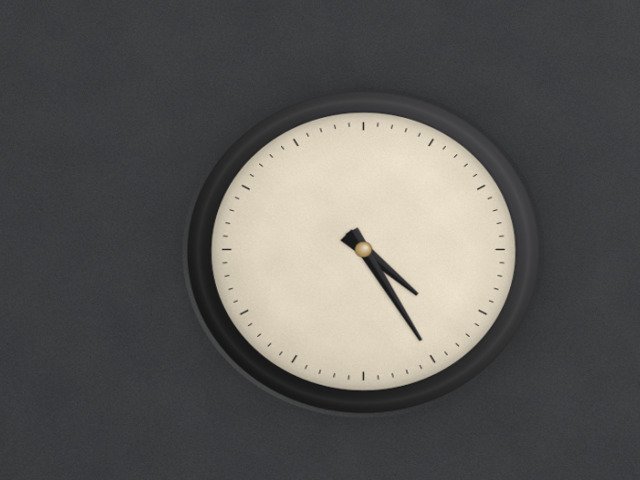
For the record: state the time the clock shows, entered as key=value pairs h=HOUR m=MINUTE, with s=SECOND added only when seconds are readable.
h=4 m=25
